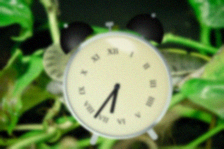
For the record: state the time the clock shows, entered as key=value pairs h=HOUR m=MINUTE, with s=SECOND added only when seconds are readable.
h=6 m=37
